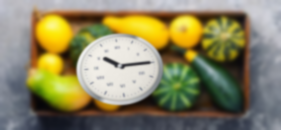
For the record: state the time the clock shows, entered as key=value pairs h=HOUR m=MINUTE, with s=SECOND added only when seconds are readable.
h=10 m=15
